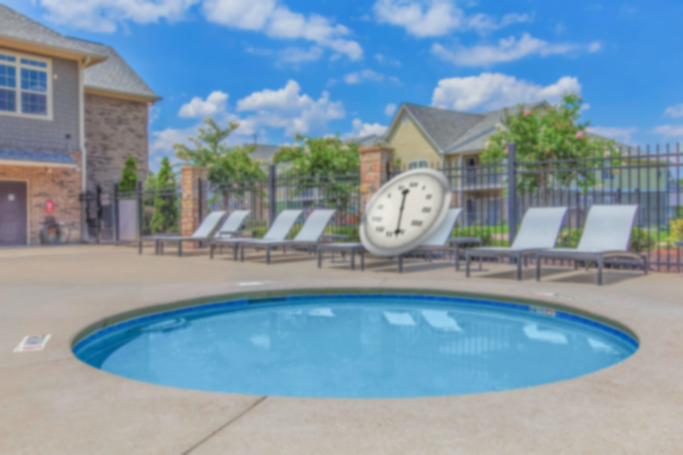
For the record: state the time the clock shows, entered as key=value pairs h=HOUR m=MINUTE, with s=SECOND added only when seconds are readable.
h=11 m=27
